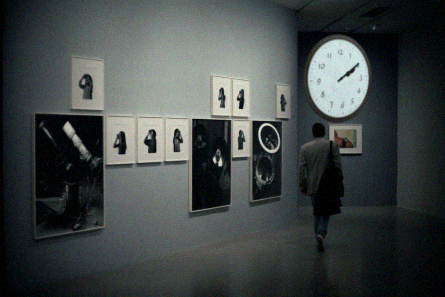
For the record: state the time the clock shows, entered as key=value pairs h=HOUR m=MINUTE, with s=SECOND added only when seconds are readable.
h=2 m=10
